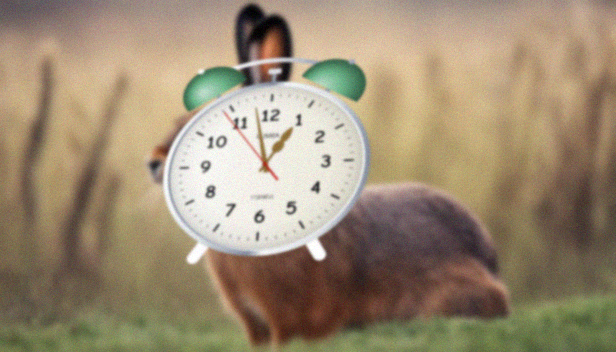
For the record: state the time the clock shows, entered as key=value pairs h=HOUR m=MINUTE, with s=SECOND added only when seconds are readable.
h=12 m=57 s=54
